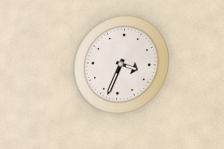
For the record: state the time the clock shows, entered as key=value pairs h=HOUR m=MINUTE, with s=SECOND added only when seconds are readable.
h=3 m=33
